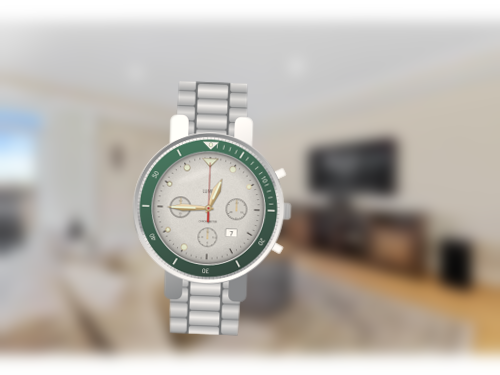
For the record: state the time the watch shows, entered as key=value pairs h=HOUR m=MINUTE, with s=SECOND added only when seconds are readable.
h=12 m=45
